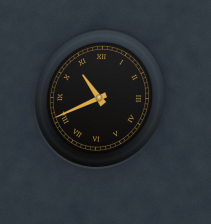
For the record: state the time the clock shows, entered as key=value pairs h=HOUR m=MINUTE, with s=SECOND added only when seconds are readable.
h=10 m=41
